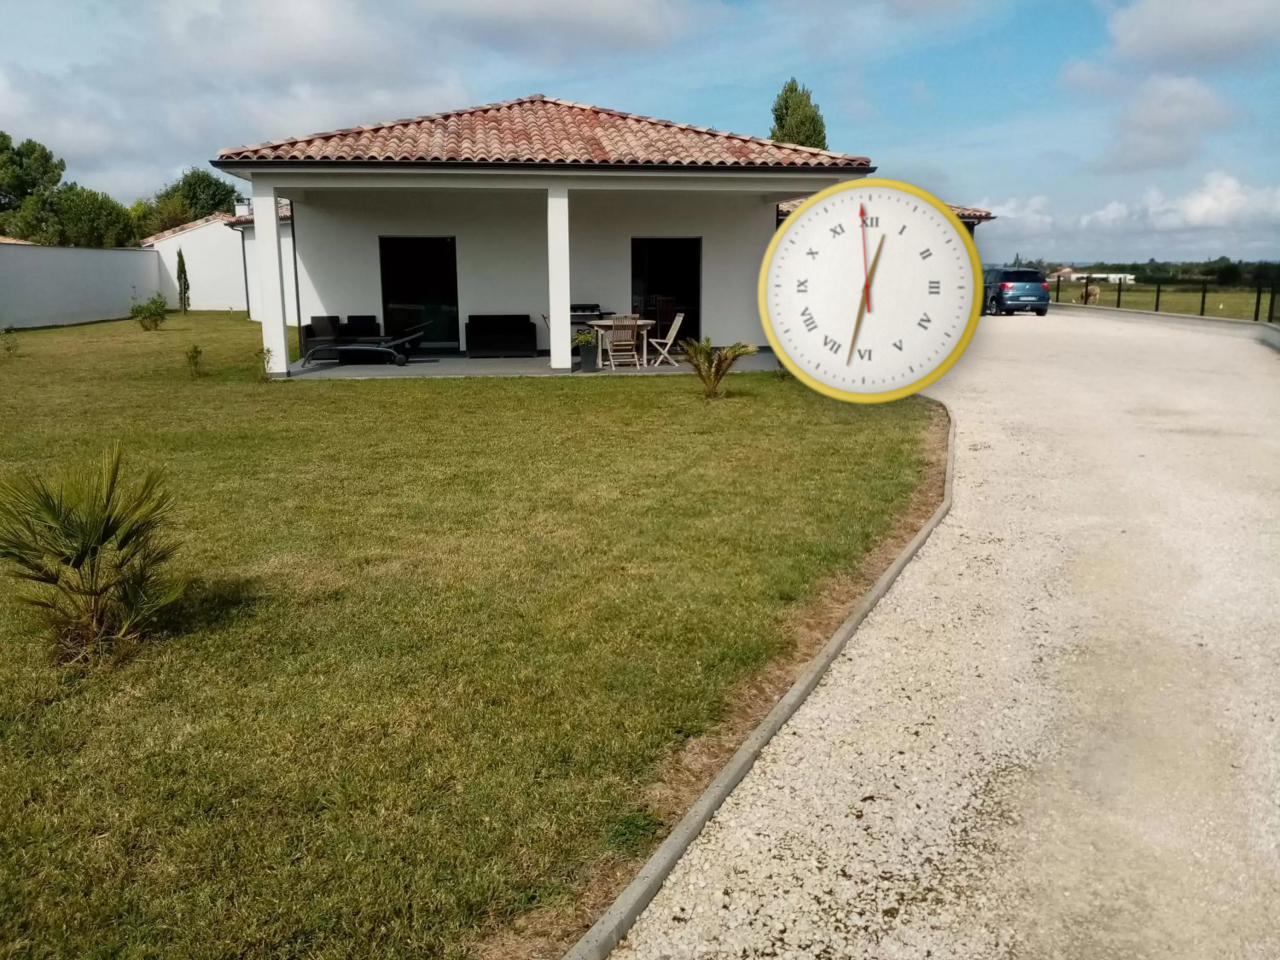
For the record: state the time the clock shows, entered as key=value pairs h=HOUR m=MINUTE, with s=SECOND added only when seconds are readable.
h=12 m=31 s=59
